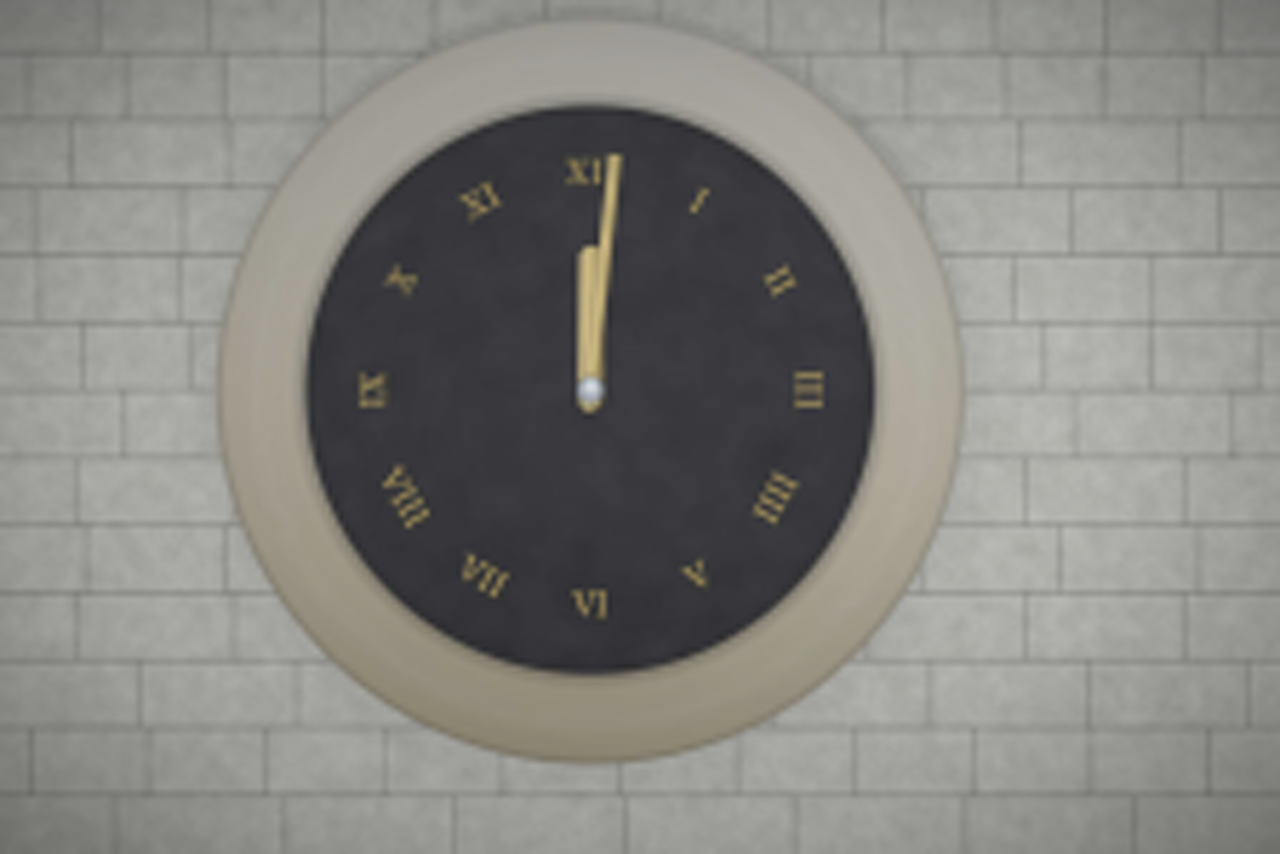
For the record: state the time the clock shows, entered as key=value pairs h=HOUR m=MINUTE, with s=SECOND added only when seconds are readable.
h=12 m=1
